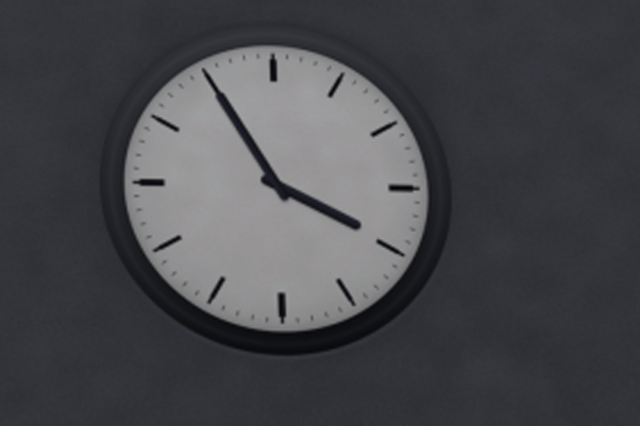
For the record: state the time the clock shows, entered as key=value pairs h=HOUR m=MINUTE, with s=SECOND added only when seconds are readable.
h=3 m=55
